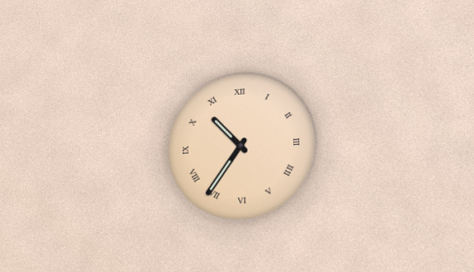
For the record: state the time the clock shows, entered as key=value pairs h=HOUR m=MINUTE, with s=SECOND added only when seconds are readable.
h=10 m=36
